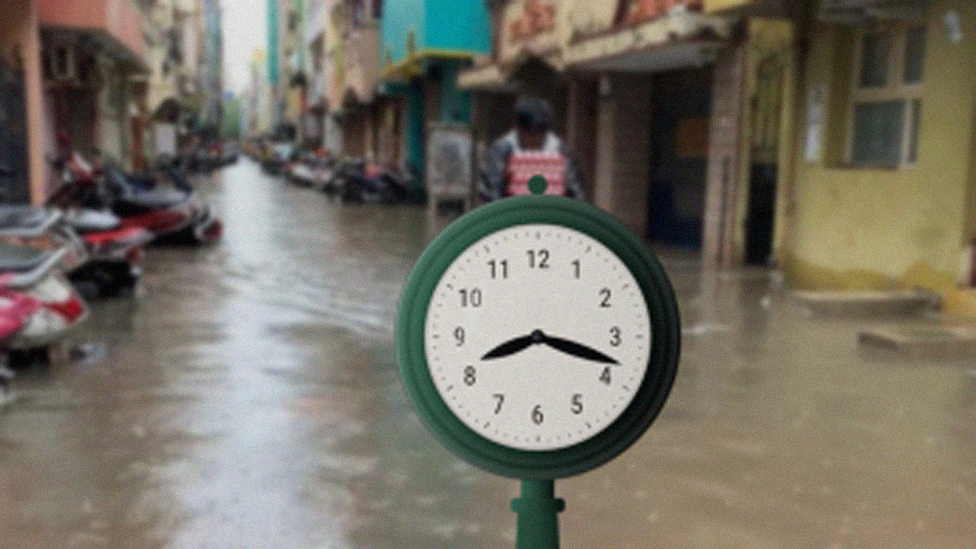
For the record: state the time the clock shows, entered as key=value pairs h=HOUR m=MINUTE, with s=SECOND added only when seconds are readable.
h=8 m=18
